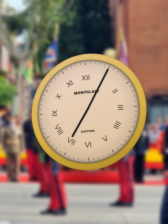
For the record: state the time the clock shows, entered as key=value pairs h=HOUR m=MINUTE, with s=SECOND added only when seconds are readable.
h=7 m=5
